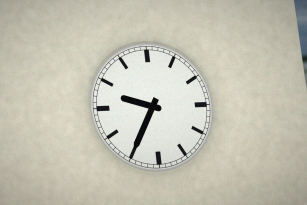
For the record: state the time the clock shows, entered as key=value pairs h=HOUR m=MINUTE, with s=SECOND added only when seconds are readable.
h=9 m=35
